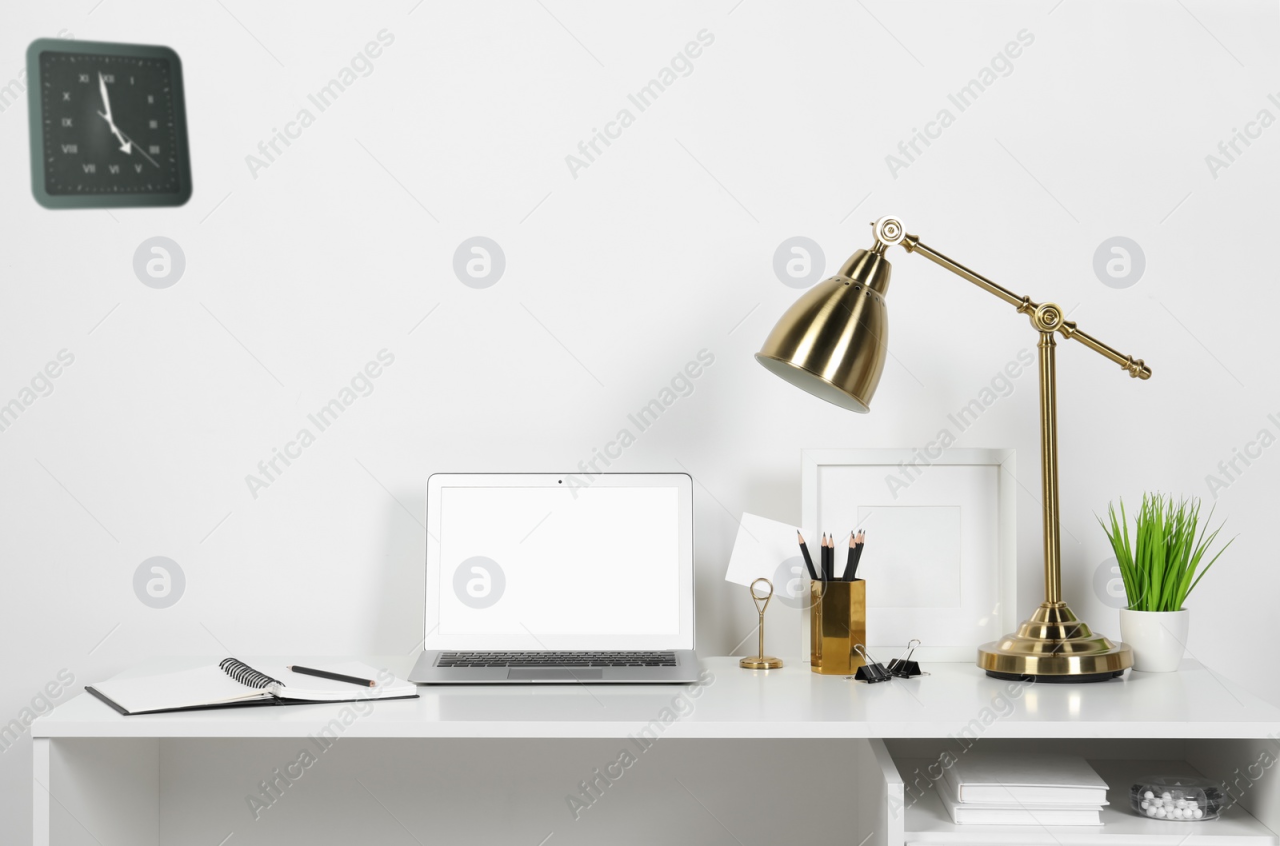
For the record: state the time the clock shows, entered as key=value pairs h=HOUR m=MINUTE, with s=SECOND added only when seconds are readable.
h=4 m=58 s=22
